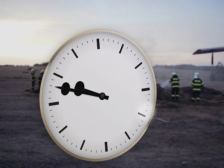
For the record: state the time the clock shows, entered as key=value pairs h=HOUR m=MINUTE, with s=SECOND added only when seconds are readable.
h=9 m=48
